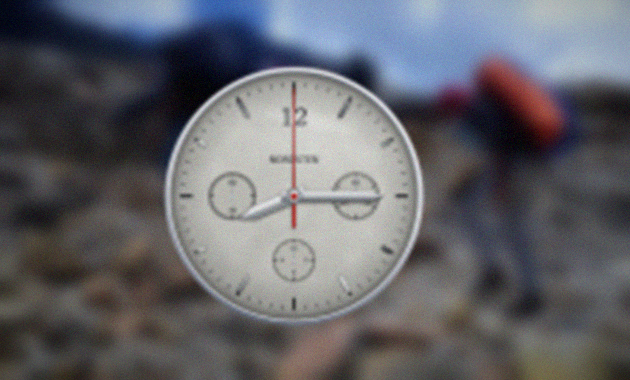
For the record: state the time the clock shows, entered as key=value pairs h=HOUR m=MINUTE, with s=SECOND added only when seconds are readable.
h=8 m=15
